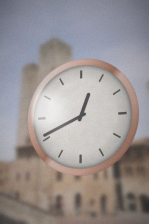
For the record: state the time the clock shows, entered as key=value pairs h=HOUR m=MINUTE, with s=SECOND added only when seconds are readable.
h=12 m=41
